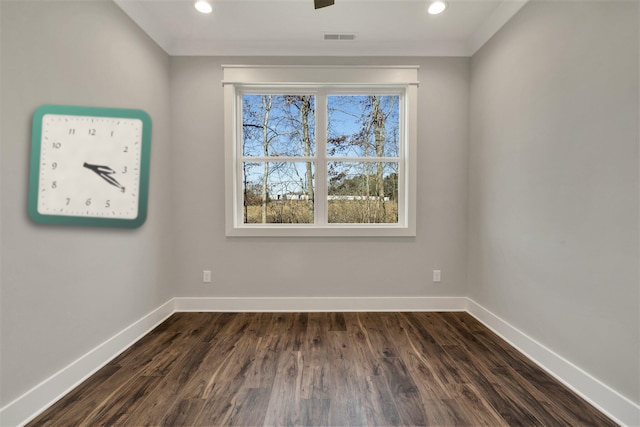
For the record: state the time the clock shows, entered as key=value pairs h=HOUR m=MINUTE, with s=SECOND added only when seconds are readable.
h=3 m=20
